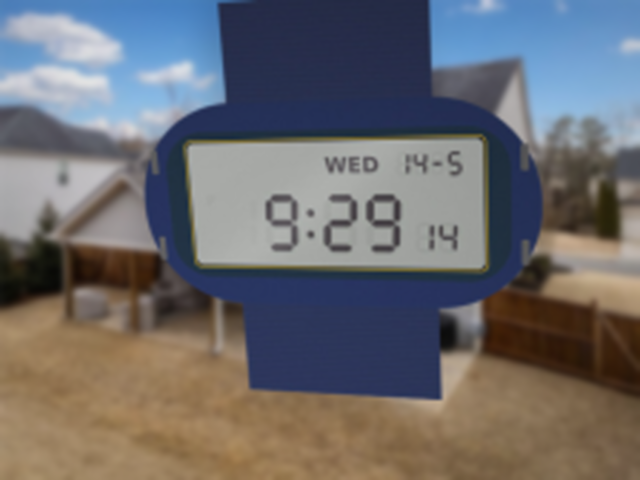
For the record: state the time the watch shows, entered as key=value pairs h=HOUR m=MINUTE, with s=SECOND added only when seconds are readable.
h=9 m=29 s=14
